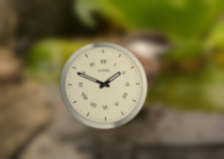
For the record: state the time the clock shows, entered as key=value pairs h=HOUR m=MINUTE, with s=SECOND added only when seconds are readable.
h=1 m=49
